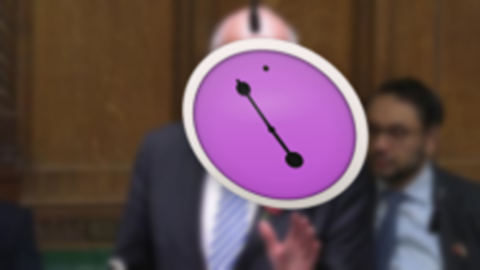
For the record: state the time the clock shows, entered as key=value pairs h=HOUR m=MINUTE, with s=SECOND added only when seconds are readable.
h=4 m=55
